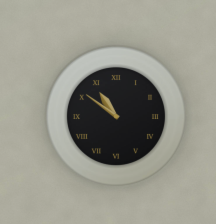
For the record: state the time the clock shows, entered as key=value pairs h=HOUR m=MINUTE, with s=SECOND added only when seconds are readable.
h=10 m=51
